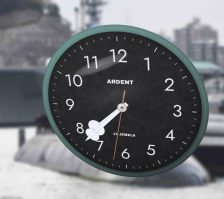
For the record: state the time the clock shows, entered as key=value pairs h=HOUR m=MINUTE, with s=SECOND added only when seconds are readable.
h=7 m=37 s=32
